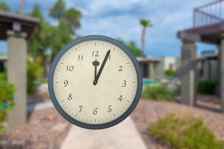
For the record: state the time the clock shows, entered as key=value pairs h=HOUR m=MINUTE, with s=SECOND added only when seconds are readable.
h=12 m=4
